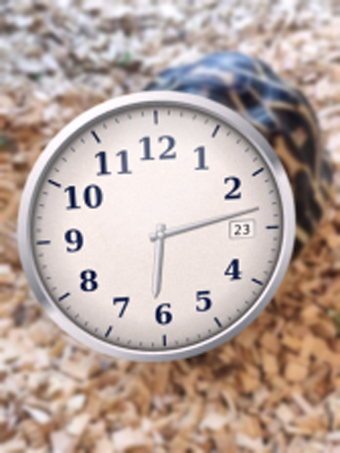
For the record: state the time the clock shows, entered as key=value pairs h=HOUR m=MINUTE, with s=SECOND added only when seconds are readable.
h=6 m=13
